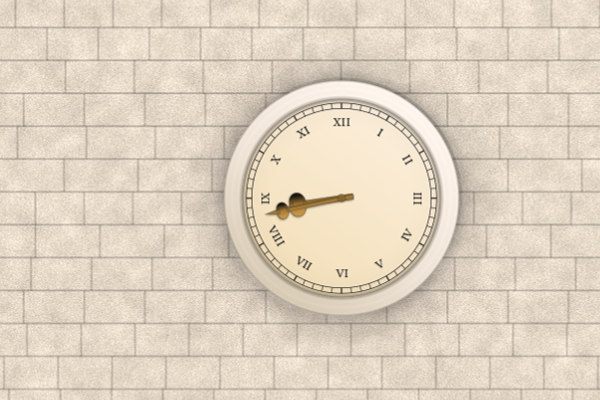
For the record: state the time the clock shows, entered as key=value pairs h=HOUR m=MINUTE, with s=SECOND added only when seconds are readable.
h=8 m=43
